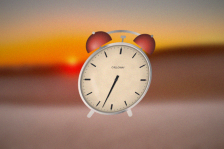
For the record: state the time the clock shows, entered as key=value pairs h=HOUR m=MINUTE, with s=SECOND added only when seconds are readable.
h=6 m=33
